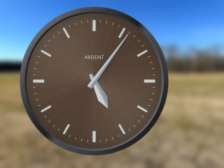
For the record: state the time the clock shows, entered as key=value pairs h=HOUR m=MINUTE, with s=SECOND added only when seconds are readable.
h=5 m=6
